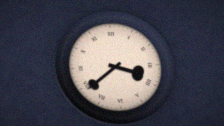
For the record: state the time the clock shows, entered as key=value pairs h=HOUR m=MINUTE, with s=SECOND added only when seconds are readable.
h=3 m=39
